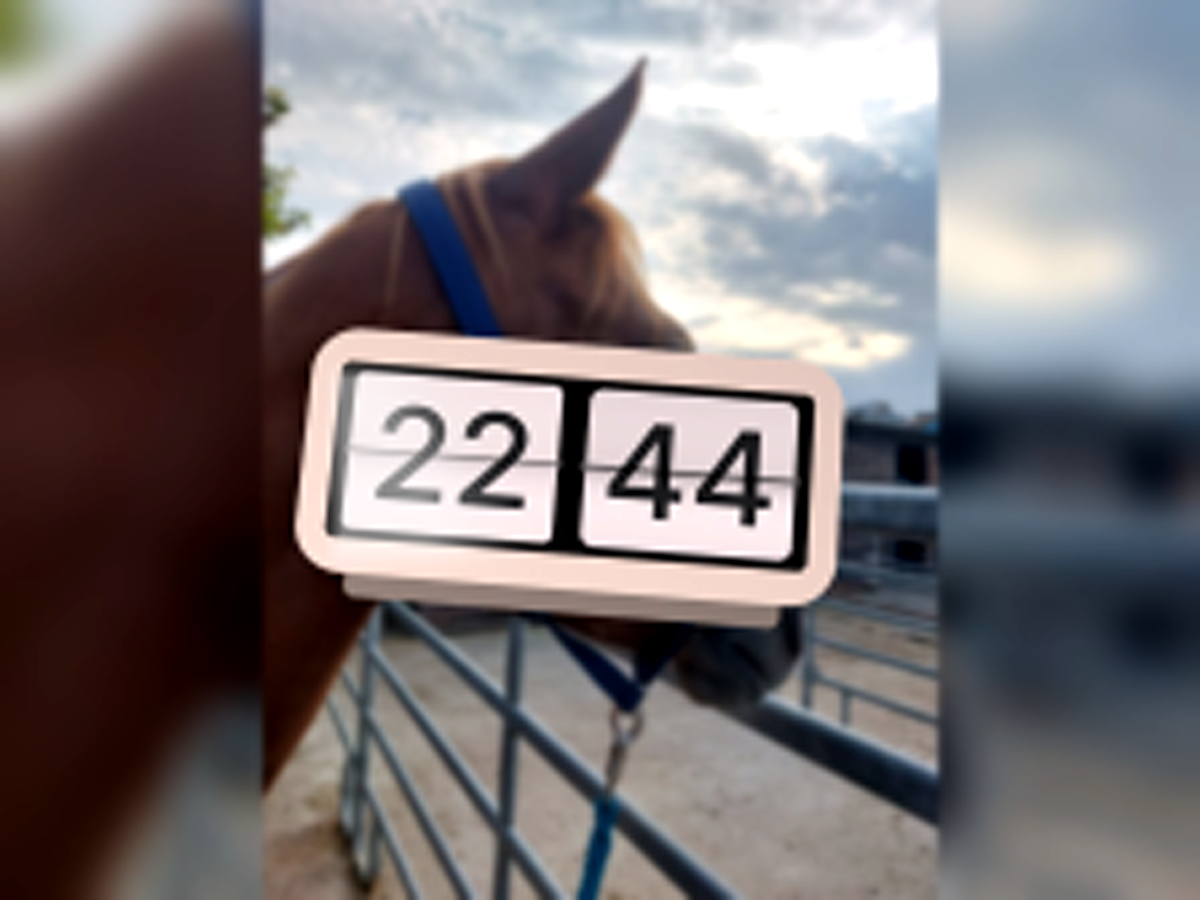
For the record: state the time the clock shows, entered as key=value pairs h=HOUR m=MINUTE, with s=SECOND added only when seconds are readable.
h=22 m=44
